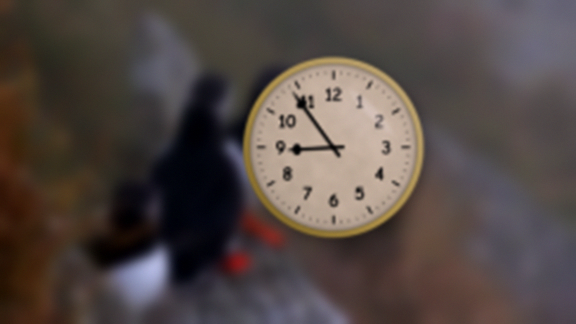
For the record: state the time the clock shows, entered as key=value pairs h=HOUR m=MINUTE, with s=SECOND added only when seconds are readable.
h=8 m=54
